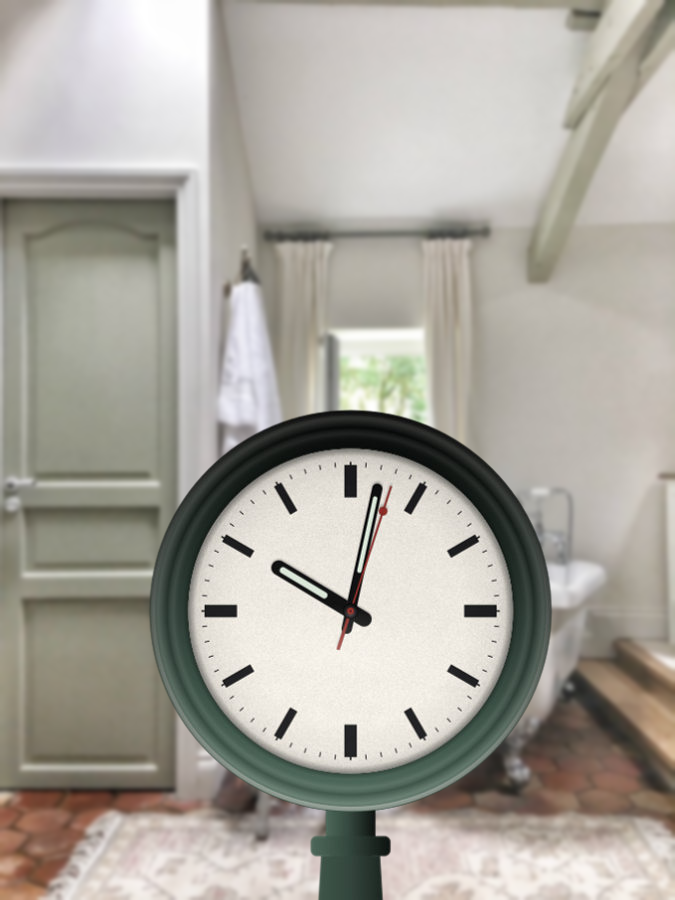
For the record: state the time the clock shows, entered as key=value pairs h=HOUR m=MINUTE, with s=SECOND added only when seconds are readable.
h=10 m=2 s=3
